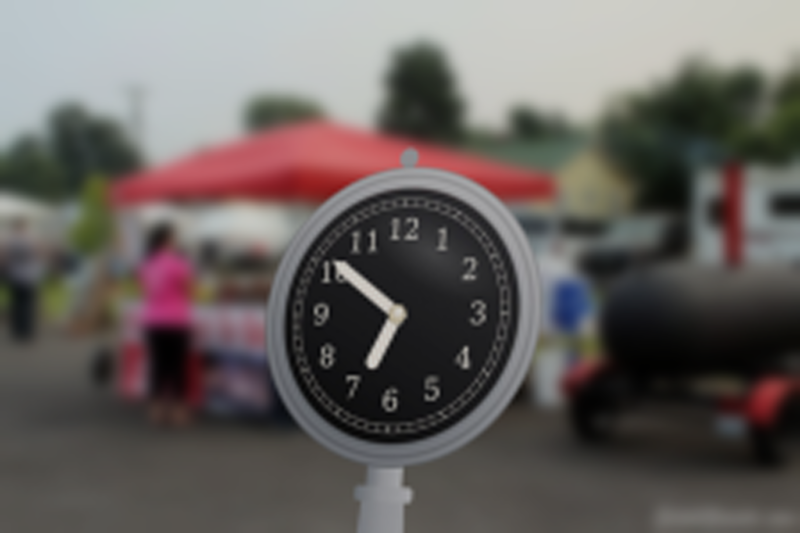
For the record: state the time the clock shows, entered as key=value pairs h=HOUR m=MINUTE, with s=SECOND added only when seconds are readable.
h=6 m=51
